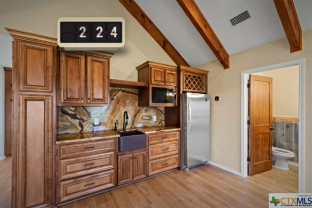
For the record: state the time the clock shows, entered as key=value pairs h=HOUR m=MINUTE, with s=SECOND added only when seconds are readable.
h=2 m=24
